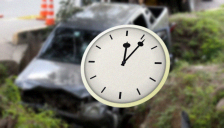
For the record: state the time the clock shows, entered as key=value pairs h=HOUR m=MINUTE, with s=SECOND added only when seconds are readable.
h=12 m=6
